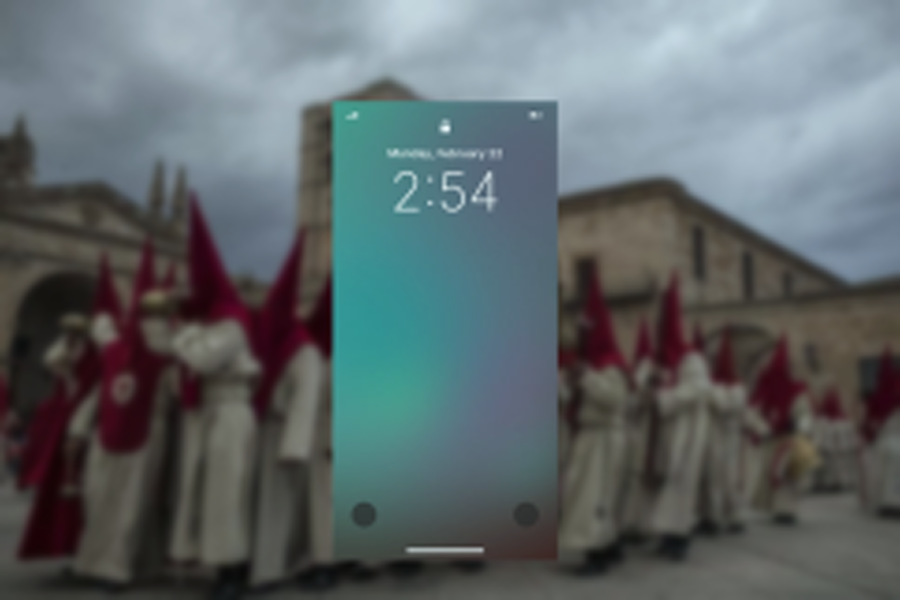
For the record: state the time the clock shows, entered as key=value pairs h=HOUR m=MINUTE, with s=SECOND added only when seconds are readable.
h=2 m=54
